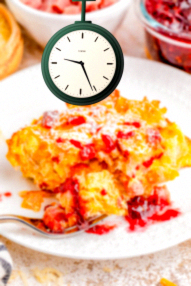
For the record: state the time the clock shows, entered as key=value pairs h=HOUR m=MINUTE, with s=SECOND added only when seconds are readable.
h=9 m=26
